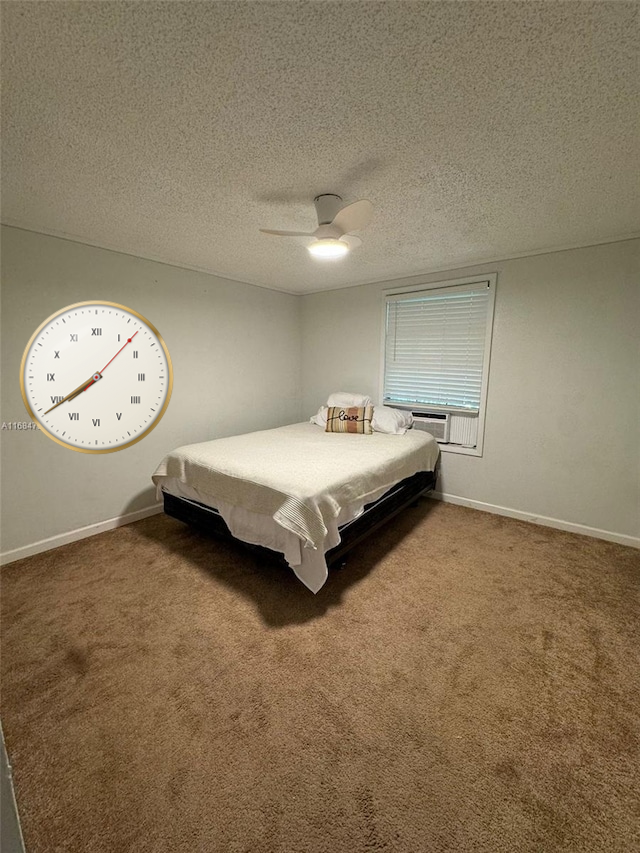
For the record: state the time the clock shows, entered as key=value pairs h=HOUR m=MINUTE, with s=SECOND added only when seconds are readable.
h=7 m=39 s=7
